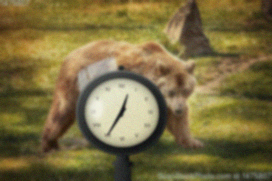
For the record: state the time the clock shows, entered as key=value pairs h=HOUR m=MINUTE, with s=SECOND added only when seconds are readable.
h=12 m=35
